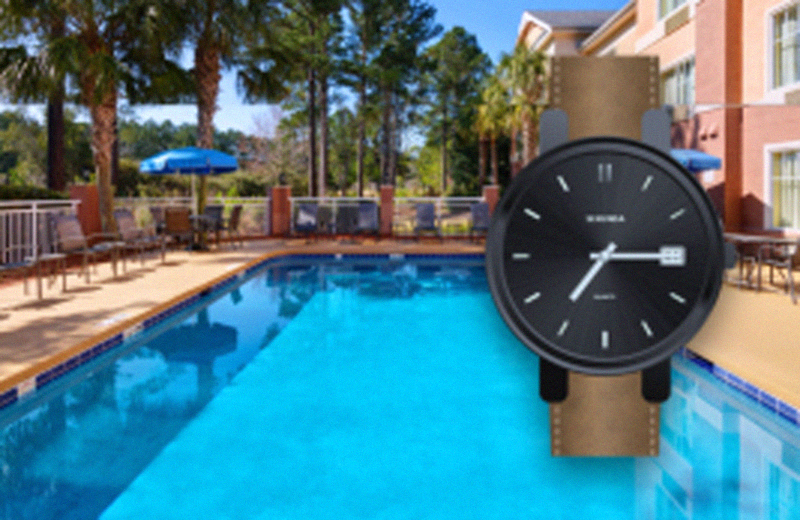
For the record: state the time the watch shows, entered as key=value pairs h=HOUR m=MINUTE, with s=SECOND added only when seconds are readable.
h=7 m=15
